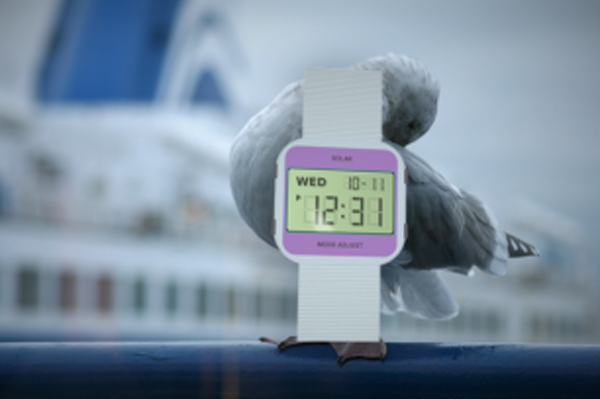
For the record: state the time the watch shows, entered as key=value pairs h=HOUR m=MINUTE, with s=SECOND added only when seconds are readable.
h=12 m=31
